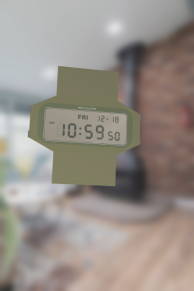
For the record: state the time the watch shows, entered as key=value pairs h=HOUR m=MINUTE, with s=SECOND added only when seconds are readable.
h=10 m=59 s=50
